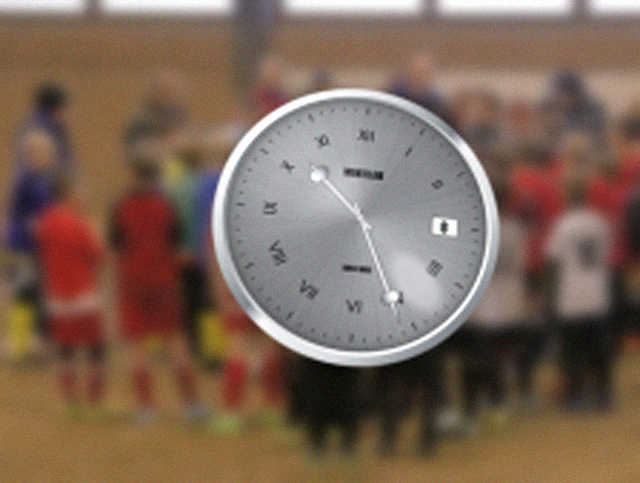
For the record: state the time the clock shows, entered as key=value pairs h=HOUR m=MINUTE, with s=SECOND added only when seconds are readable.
h=10 m=26
